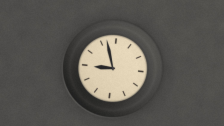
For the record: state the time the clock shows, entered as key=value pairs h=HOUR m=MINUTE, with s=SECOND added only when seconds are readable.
h=8 m=57
